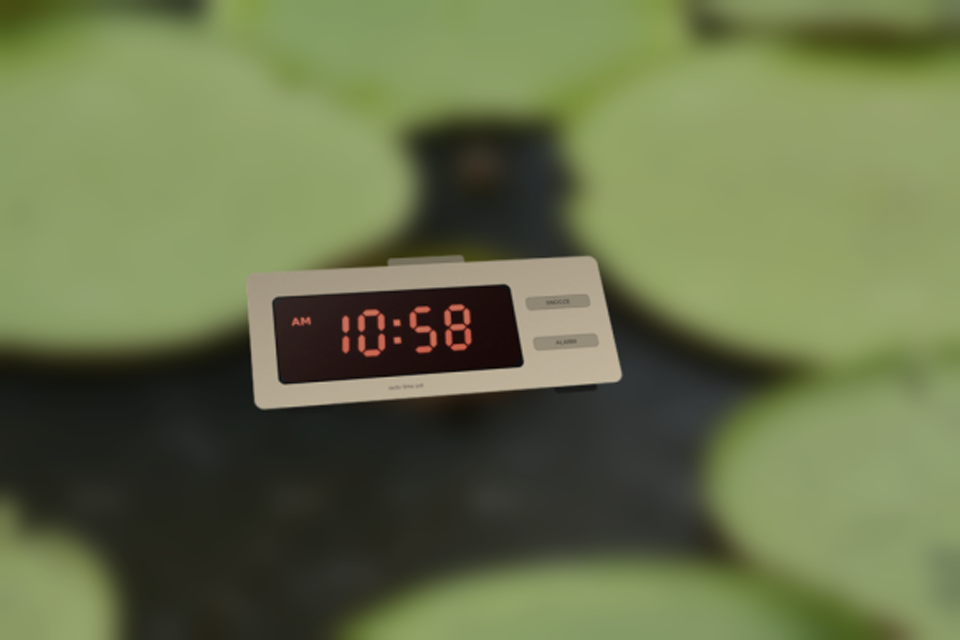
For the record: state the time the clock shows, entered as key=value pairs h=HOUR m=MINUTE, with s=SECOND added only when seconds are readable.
h=10 m=58
